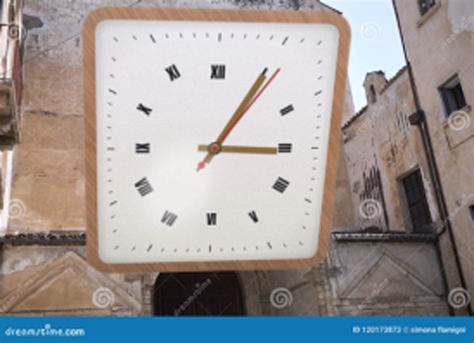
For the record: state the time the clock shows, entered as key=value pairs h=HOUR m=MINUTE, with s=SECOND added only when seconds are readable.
h=3 m=5 s=6
